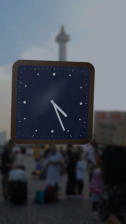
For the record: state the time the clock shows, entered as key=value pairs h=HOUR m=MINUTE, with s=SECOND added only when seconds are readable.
h=4 m=26
